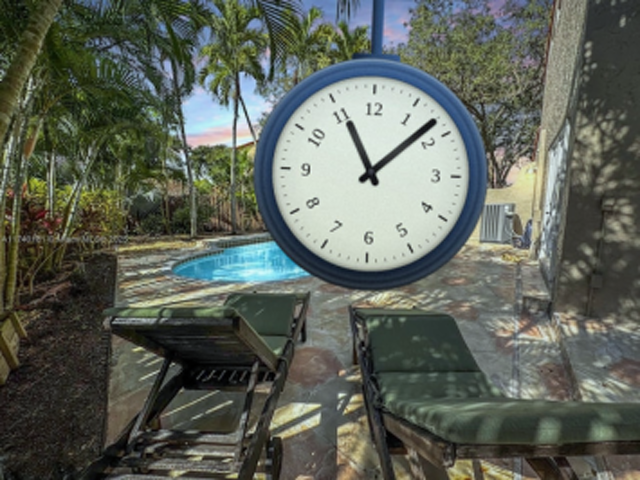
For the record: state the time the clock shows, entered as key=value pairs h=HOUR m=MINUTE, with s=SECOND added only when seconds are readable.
h=11 m=8
